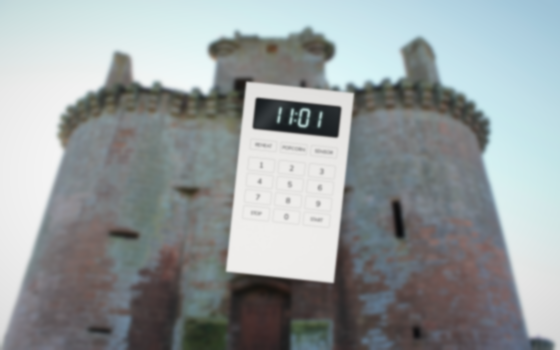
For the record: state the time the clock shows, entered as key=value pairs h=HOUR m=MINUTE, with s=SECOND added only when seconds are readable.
h=11 m=1
